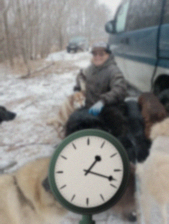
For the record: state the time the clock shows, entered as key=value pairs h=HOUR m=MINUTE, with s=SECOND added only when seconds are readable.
h=1 m=18
